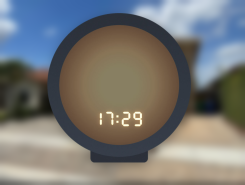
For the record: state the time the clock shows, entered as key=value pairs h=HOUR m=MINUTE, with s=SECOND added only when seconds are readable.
h=17 m=29
